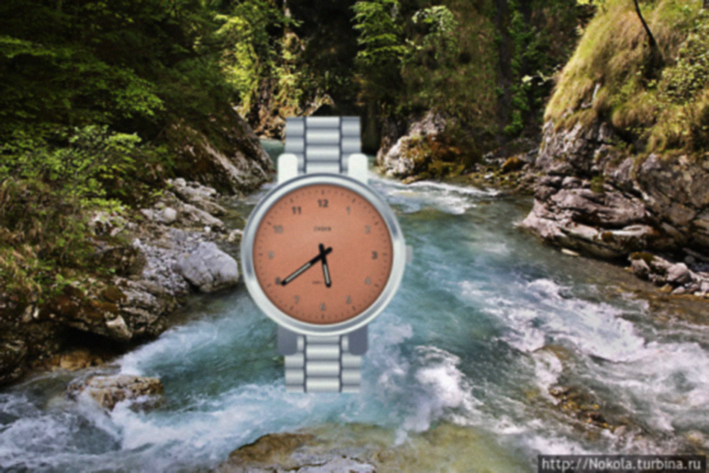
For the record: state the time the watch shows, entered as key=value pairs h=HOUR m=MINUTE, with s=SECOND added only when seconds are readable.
h=5 m=39
